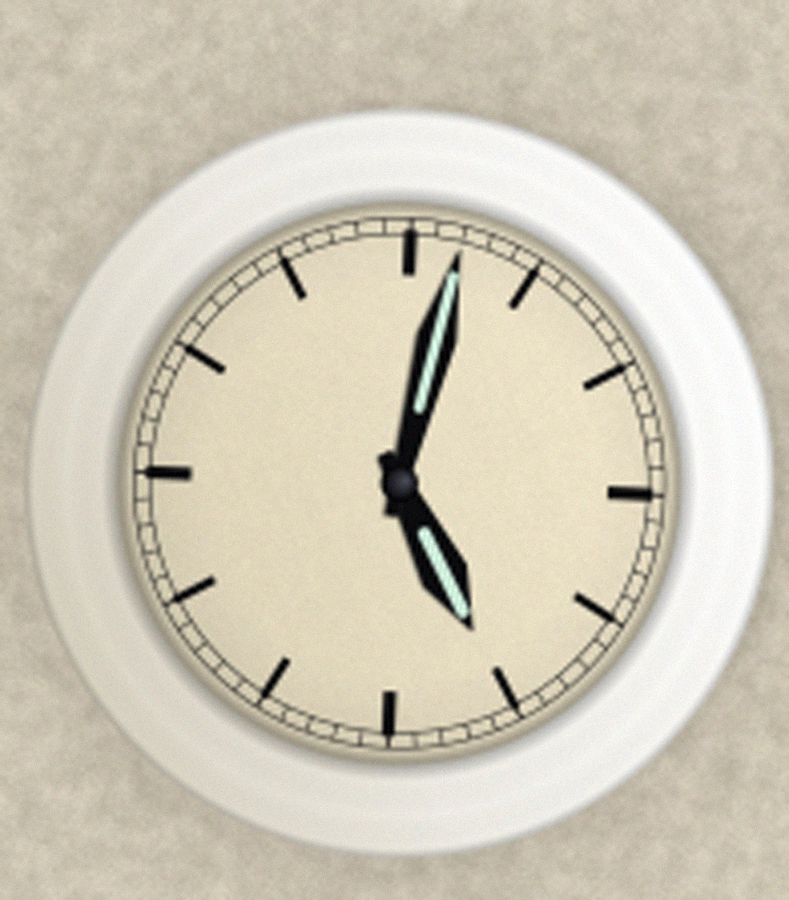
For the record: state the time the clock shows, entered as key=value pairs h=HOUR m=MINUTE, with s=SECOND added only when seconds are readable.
h=5 m=2
